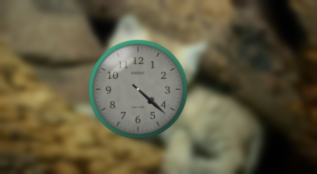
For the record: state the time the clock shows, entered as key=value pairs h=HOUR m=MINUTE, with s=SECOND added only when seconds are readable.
h=4 m=22
